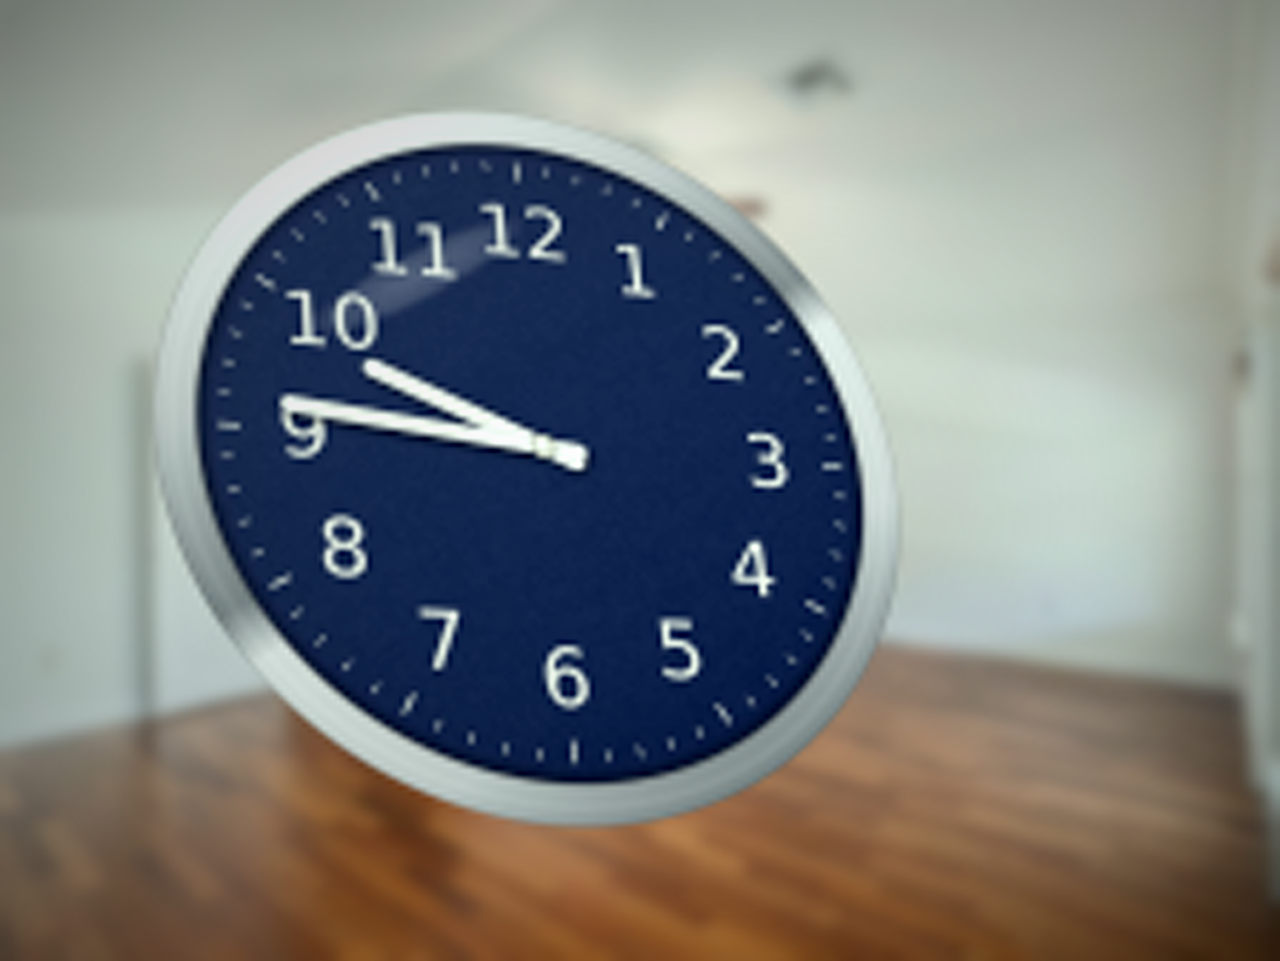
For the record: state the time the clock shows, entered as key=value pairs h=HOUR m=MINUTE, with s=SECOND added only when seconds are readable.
h=9 m=46
